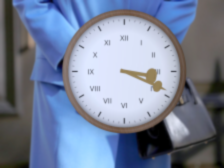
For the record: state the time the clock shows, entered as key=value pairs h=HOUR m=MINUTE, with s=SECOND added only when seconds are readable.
h=3 m=19
